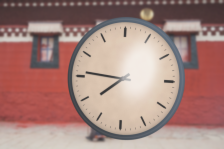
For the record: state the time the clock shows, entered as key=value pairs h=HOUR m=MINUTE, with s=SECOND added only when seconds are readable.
h=7 m=46
